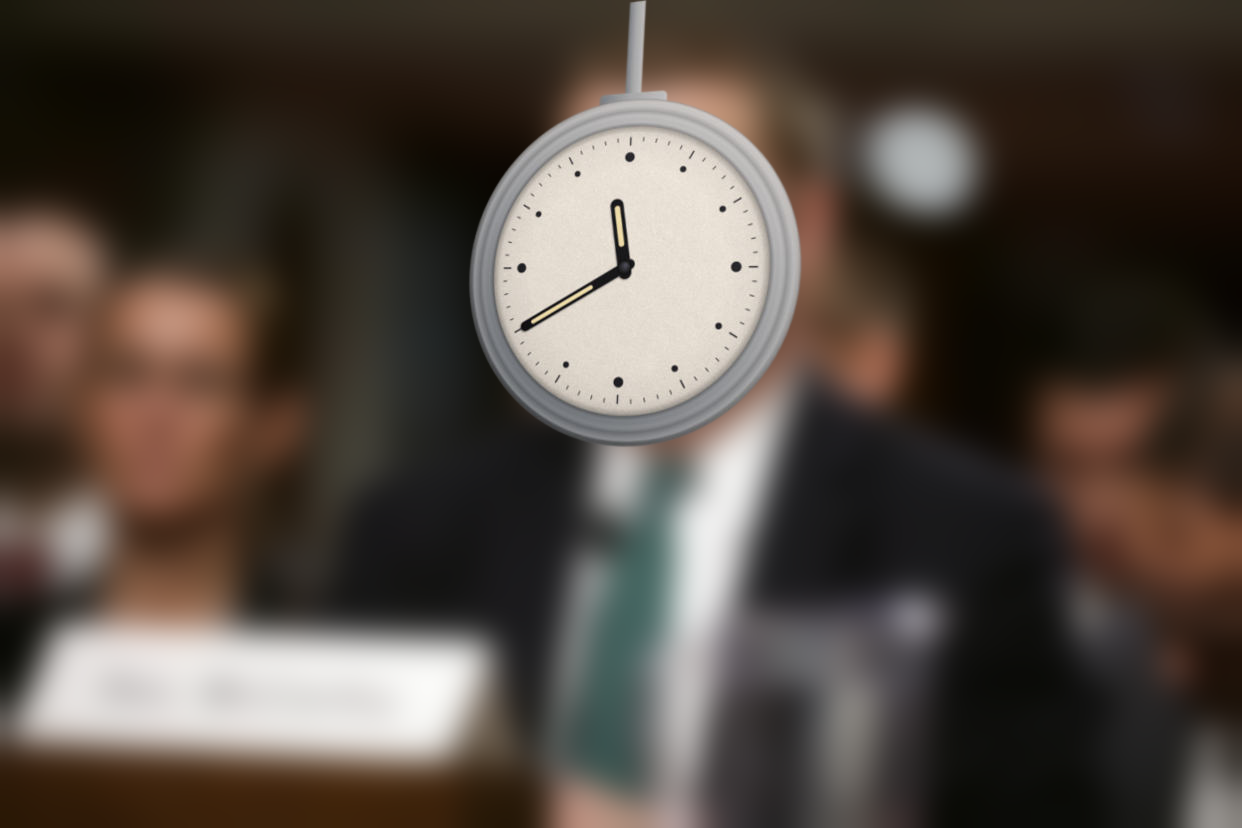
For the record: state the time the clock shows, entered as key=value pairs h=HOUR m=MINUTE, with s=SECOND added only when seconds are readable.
h=11 m=40
